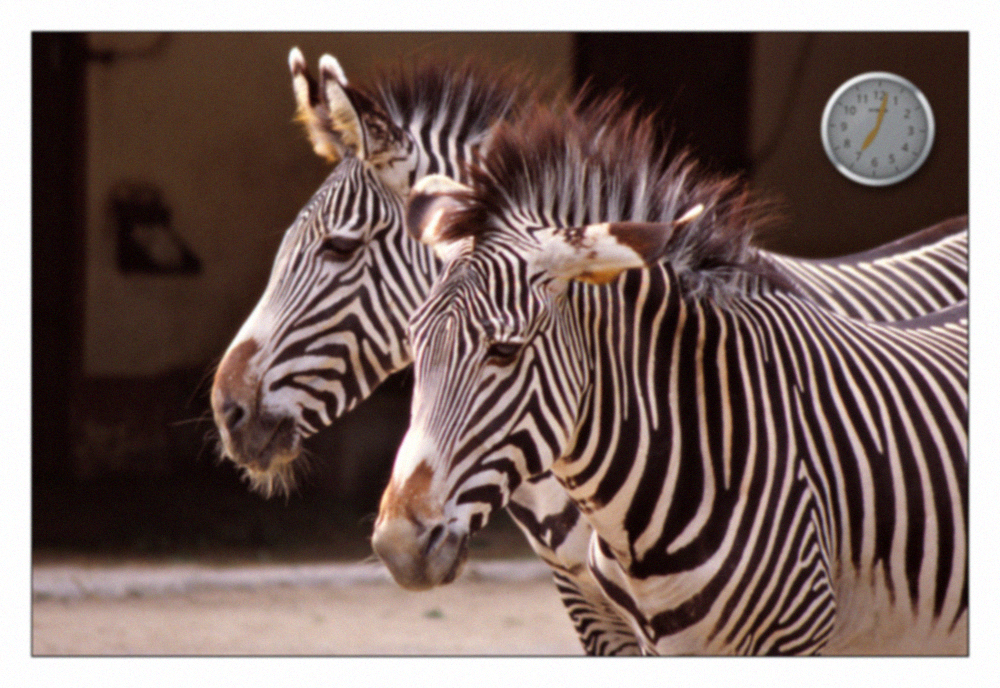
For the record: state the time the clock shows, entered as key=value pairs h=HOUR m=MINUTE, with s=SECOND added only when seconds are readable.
h=7 m=2
